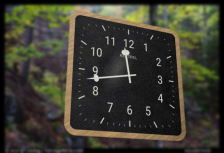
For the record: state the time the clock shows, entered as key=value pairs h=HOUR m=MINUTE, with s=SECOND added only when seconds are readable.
h=11 m=43
